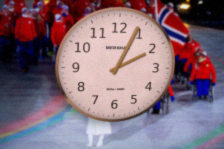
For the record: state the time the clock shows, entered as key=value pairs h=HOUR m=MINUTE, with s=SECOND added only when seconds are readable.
h=2 m=4
